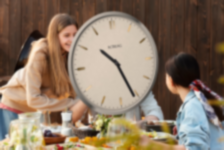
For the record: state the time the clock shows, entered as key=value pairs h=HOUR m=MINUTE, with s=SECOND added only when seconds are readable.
h=10 m=26
